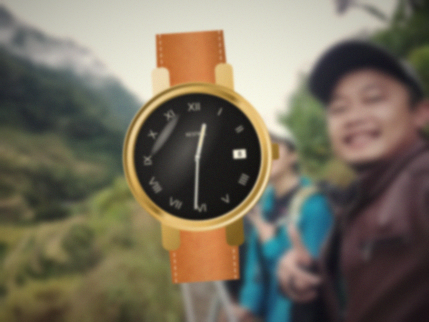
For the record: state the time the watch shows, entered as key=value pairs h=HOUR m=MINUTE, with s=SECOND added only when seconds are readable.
h=12 m=31
